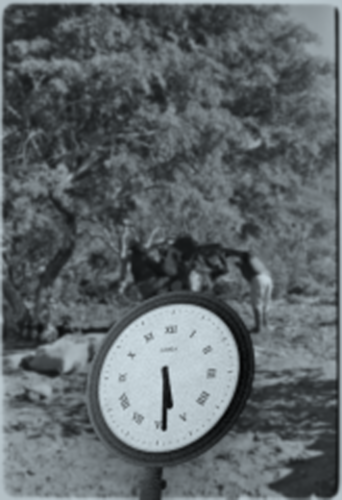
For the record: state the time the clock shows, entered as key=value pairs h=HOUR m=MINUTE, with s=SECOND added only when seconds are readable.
h=5 m=29
